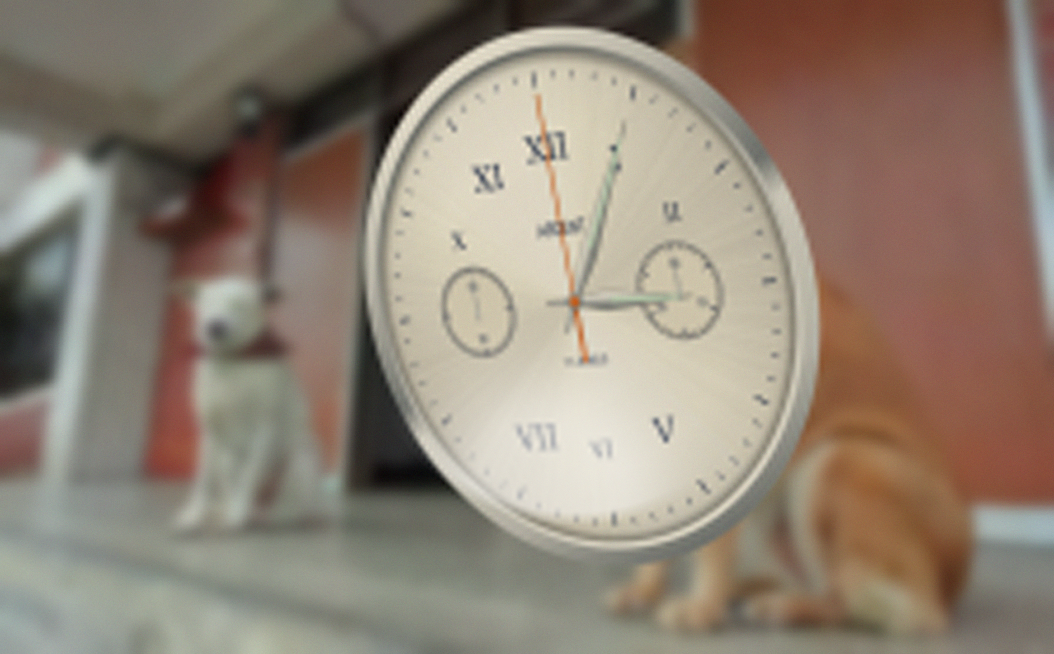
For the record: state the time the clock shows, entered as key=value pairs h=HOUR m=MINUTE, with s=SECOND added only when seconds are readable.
h=3 m=5
